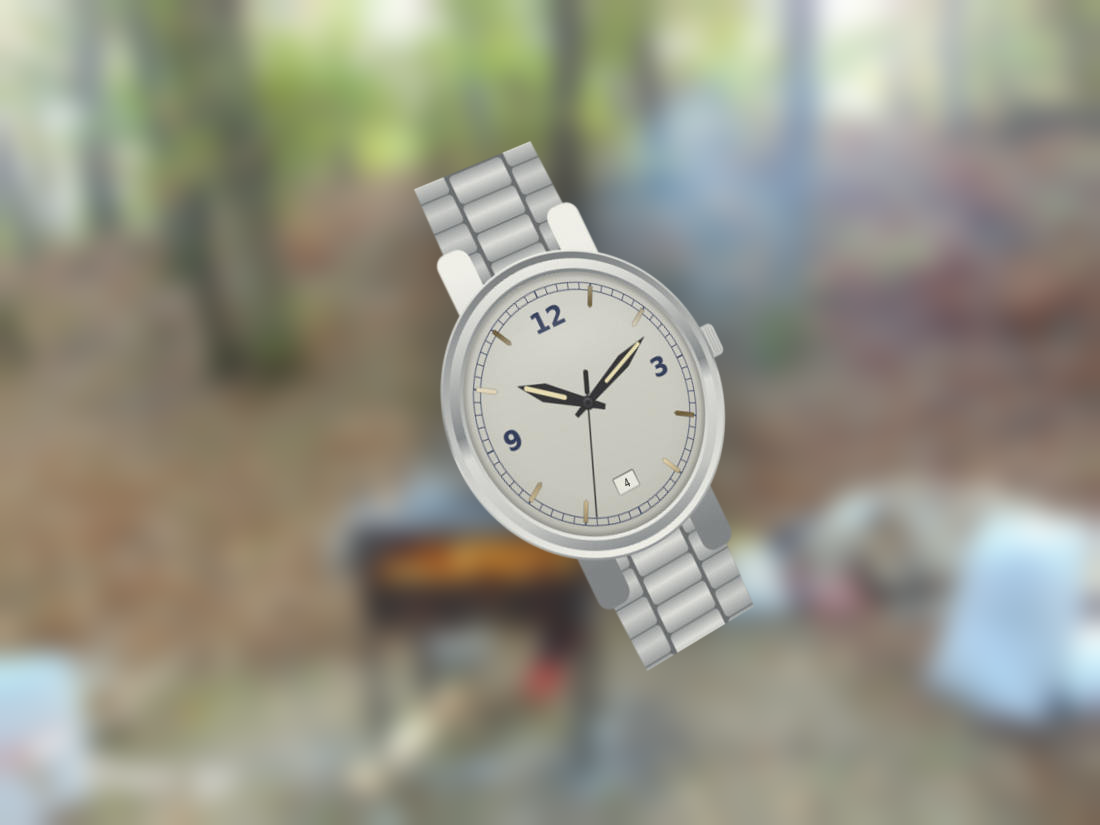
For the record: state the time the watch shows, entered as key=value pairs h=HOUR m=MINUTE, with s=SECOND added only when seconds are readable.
h=10 m=11 s=34
